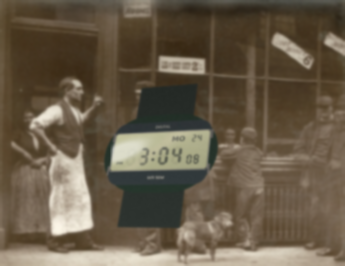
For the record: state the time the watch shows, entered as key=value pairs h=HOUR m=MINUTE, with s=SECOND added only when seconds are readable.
h=3 m=4
